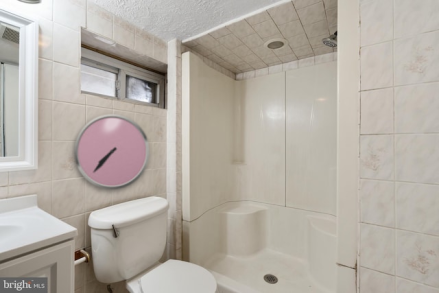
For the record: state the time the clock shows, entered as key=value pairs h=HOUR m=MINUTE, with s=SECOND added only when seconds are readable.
h=7 m=37
